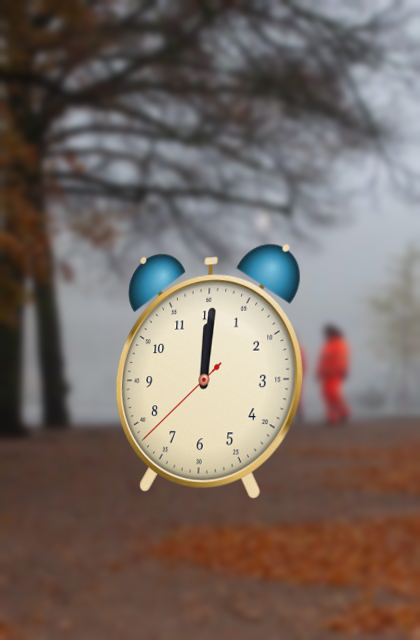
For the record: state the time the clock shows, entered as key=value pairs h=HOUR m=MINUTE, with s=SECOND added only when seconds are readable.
h=12 m=0 s=38
